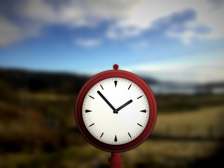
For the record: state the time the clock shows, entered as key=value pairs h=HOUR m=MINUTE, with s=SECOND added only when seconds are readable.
h=1 m=53
